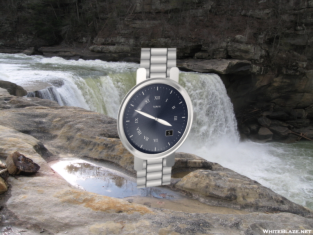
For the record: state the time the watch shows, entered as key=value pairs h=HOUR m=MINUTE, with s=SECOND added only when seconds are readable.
h=3 m=49
